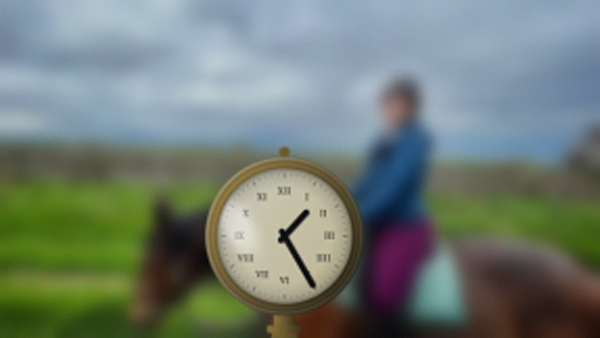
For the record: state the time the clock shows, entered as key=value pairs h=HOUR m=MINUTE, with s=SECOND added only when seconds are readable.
h=1 m=25
